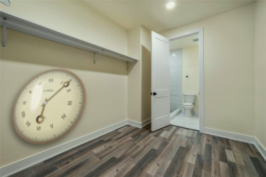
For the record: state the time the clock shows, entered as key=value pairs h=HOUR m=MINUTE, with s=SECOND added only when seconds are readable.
h=6 m=7
